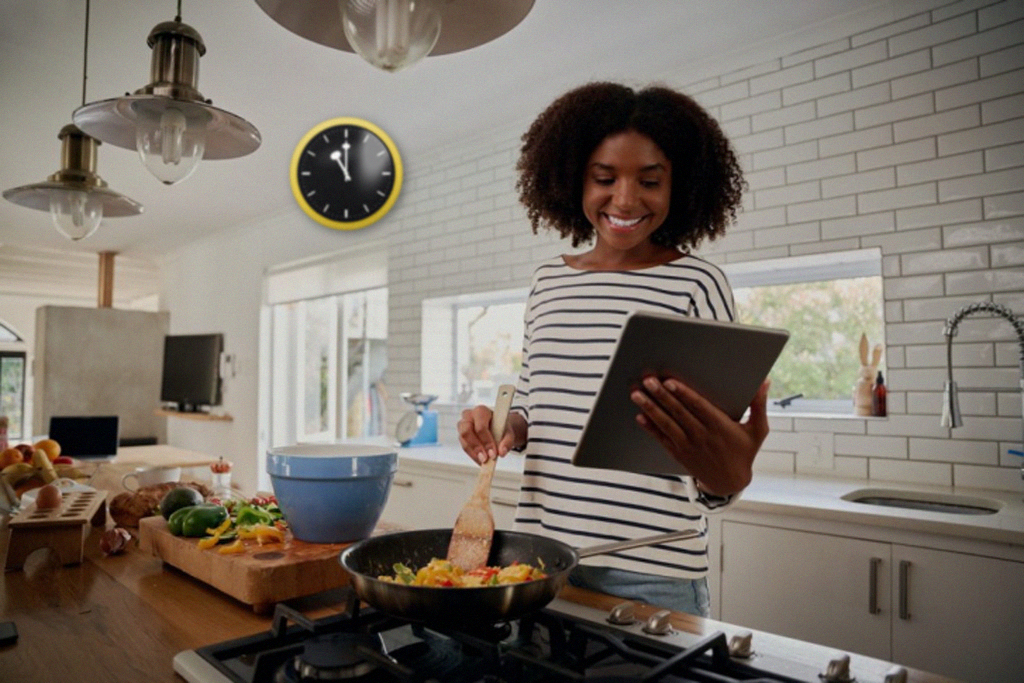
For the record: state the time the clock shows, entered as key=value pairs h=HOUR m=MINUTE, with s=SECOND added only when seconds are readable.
h=11 m=0
